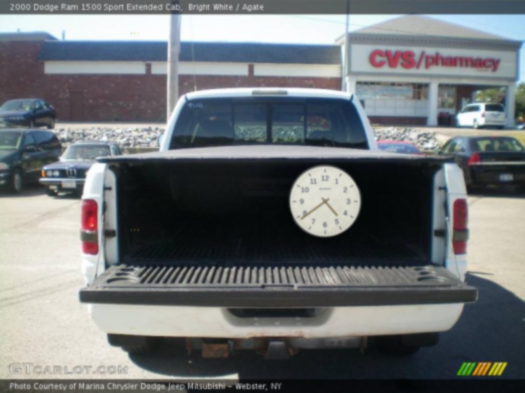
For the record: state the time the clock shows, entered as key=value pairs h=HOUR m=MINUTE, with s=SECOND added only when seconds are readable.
h=4 m=39
